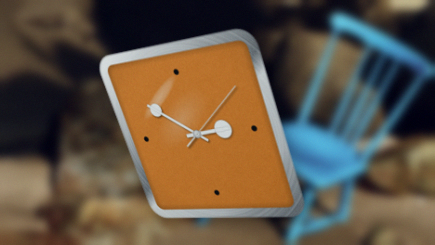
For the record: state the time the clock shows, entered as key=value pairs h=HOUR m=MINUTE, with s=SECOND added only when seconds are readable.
h=2 m=51 s=9
